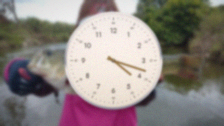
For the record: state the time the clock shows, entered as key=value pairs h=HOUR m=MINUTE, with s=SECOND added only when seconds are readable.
h=4 m=18
